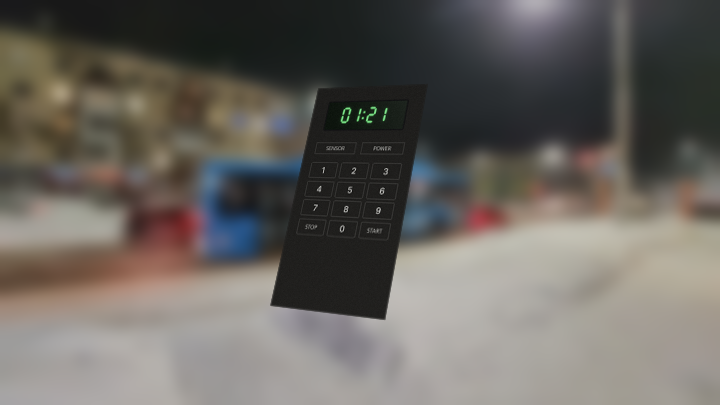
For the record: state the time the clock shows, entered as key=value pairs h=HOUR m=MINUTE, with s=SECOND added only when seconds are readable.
h=1 m=21
